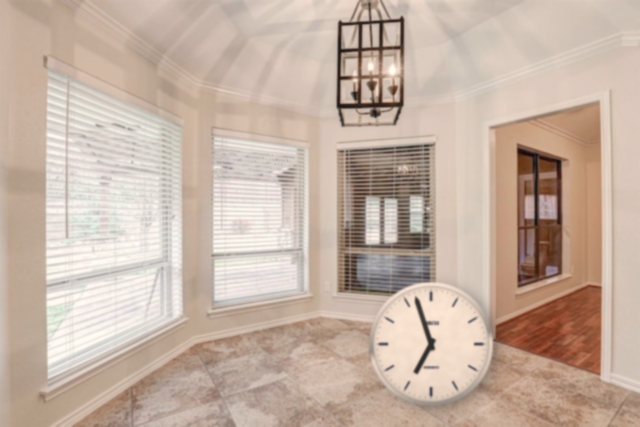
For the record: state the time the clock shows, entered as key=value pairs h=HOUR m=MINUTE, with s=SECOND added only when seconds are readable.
h=6 m=57
